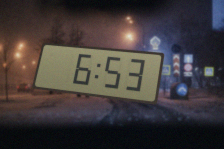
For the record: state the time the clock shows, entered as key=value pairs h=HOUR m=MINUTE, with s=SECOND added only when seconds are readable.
h=6 m=53
